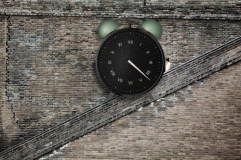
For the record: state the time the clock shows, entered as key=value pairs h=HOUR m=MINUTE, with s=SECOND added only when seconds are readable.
h=4 m=22
